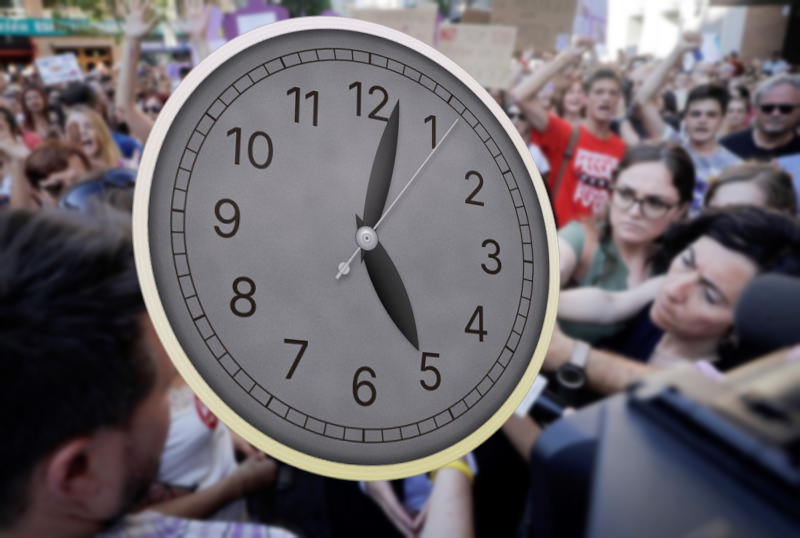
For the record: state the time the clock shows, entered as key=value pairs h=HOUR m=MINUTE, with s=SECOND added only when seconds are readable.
h=5 m=2 s=6
